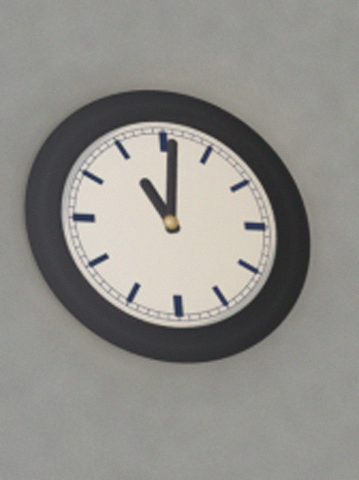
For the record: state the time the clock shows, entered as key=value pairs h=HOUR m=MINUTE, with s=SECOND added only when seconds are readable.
h=11 m=1
